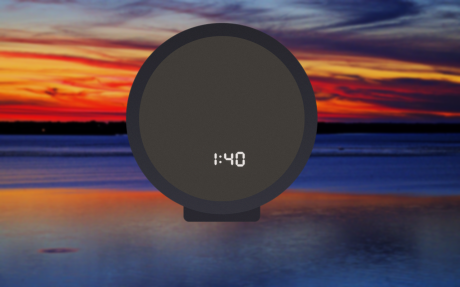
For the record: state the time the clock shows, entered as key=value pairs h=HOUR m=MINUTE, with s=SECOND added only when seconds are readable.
h=1 m=40
